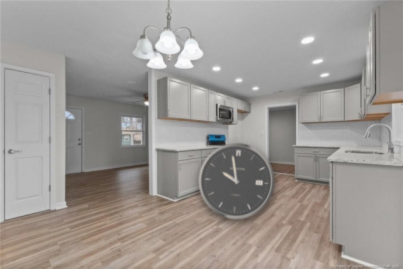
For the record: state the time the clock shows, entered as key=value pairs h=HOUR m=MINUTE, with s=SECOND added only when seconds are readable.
h=9 m=58
